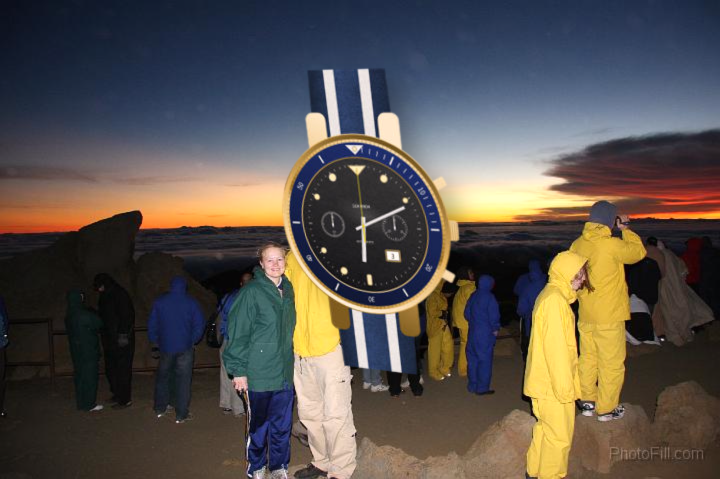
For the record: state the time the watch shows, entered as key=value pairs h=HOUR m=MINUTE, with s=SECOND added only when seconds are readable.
h=6 m=11
